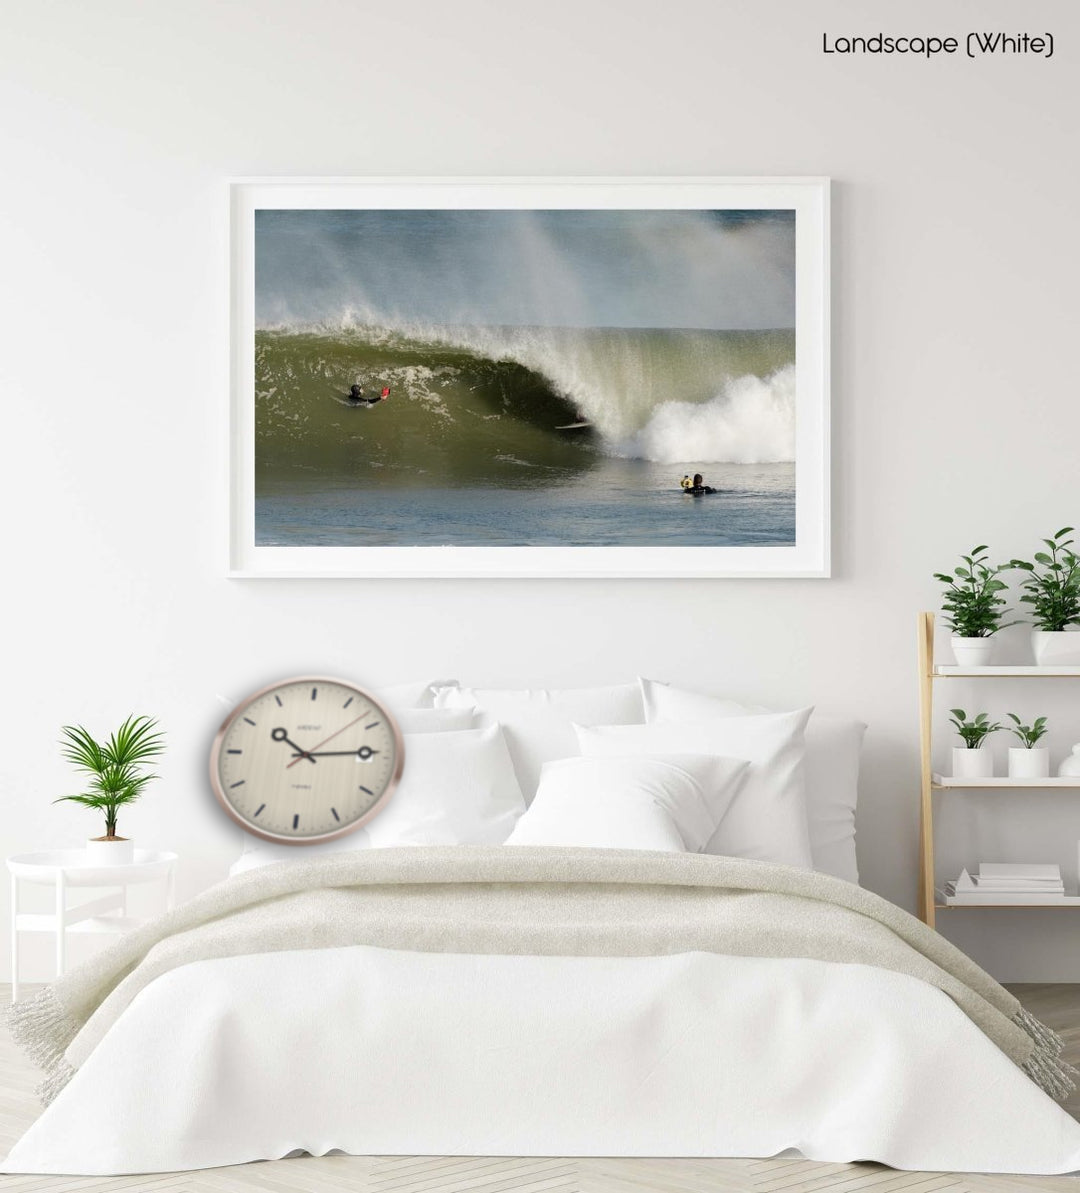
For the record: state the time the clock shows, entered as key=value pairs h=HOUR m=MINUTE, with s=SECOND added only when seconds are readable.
h=10 m=14 s=8
